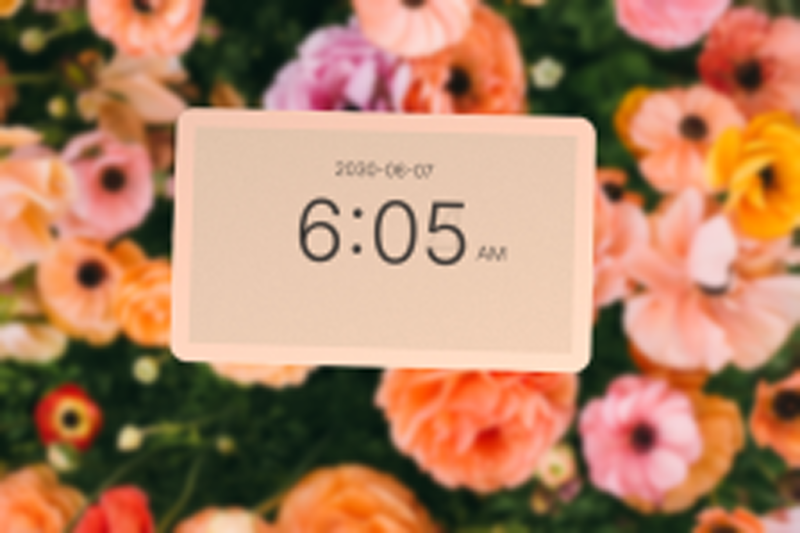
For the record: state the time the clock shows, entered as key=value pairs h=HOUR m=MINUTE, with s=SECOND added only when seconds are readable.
h=6 m=5
